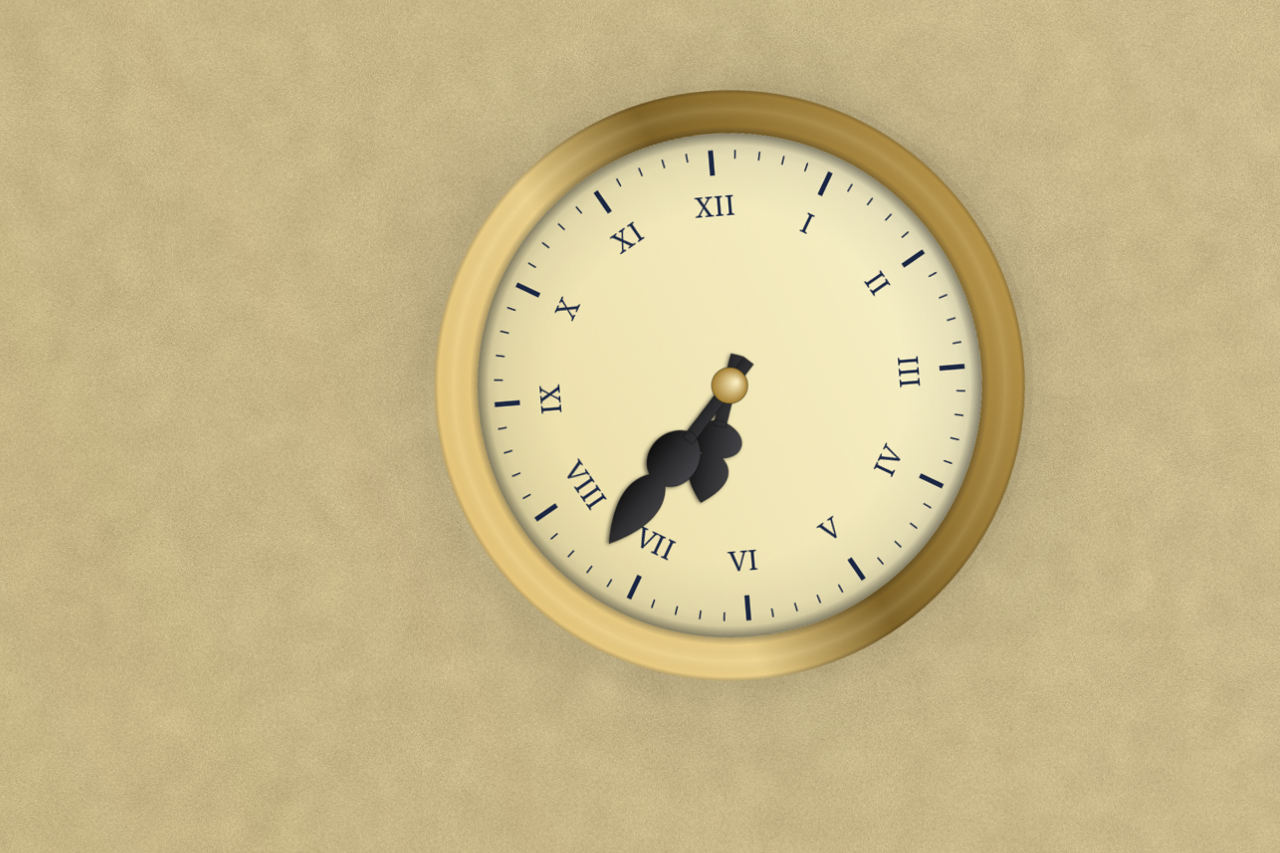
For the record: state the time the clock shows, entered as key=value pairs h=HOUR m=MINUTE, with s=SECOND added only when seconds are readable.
h=6 m=37
